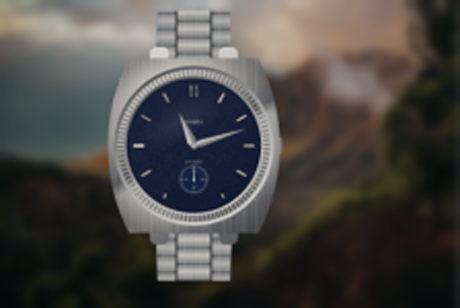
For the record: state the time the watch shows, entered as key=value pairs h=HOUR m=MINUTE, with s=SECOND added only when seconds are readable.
h=11 m=12
